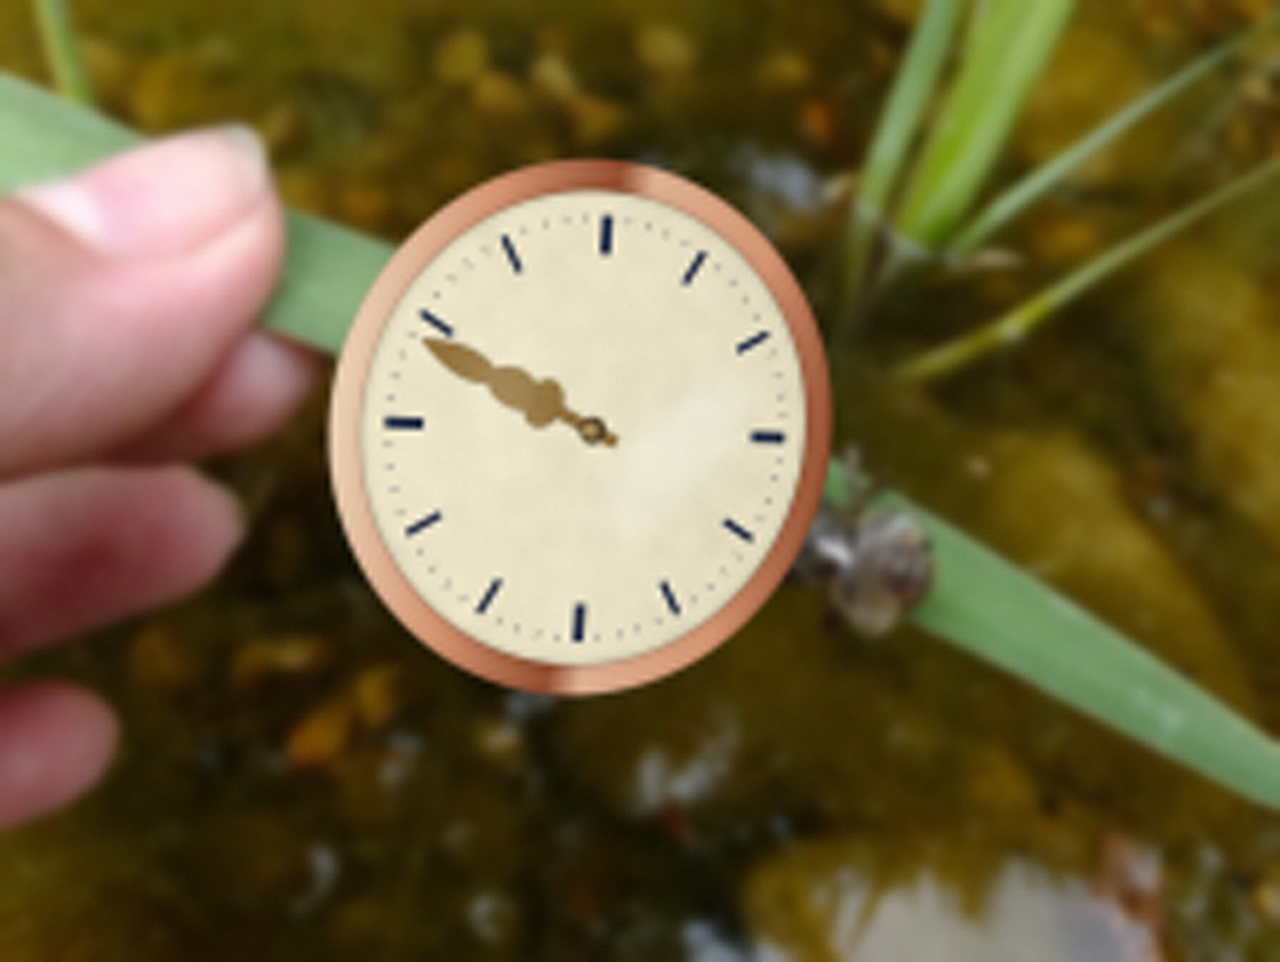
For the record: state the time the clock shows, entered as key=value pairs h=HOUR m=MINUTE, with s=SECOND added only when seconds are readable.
h=9 m=49
